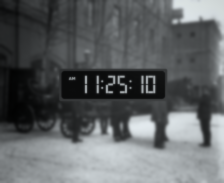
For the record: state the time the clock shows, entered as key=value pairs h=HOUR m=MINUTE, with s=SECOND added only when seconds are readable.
h=11 m=25 s=10
